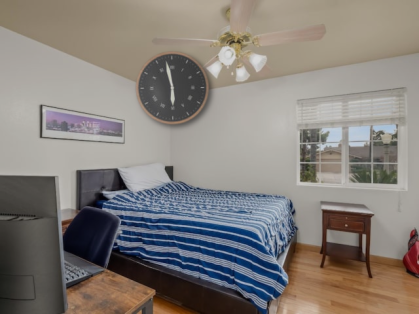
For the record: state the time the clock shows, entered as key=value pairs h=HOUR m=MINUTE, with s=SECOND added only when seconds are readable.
h=5 m=58
